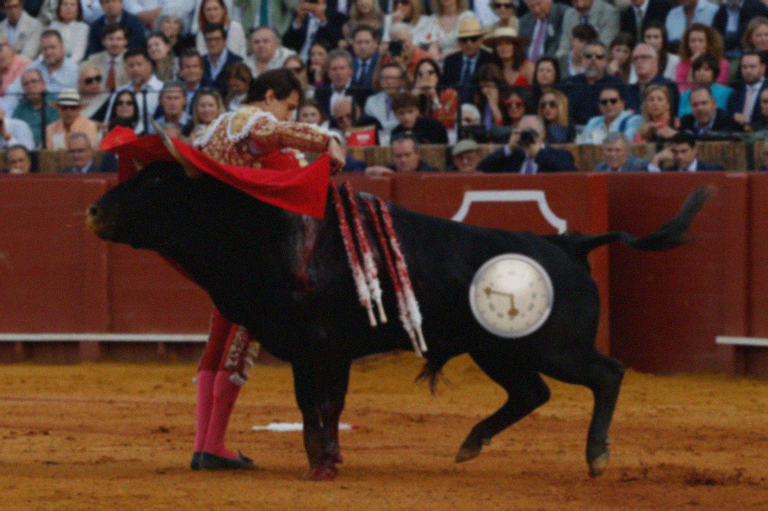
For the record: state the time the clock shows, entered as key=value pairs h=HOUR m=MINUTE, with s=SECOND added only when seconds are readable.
h=5 m=47
